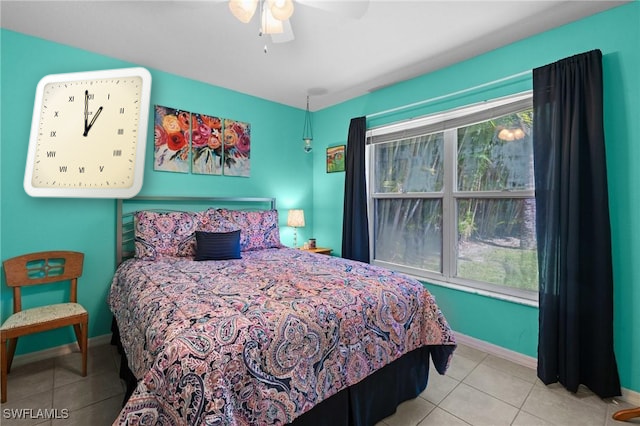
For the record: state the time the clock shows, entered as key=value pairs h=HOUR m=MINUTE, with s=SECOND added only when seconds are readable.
h=12 m=59
